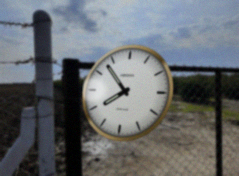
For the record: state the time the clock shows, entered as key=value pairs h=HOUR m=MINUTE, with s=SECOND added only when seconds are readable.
h=7 m=53
